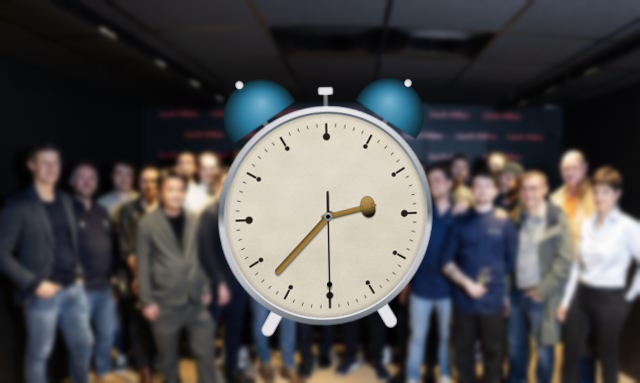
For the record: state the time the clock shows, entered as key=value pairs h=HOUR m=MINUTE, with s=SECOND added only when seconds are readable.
h=2 m=37 s=30
